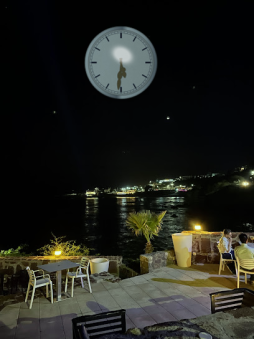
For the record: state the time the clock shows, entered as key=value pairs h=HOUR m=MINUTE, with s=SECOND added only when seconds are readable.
h=5 m=31
